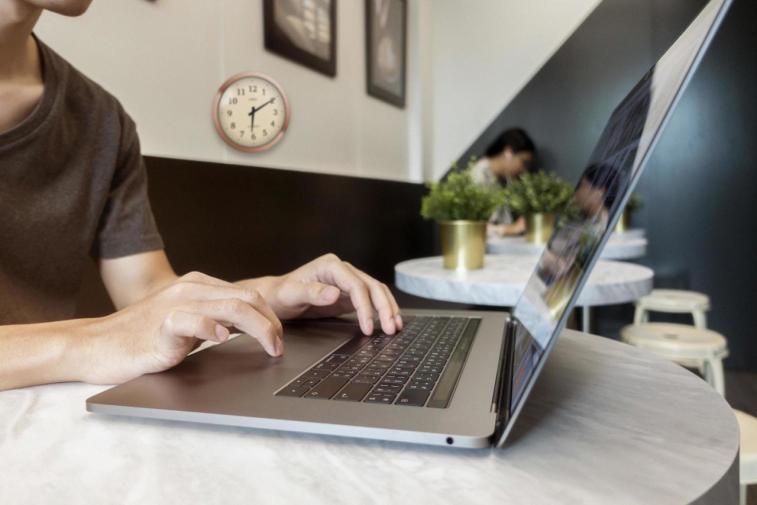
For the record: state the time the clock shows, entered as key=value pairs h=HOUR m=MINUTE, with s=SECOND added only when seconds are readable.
h=6 m=10
